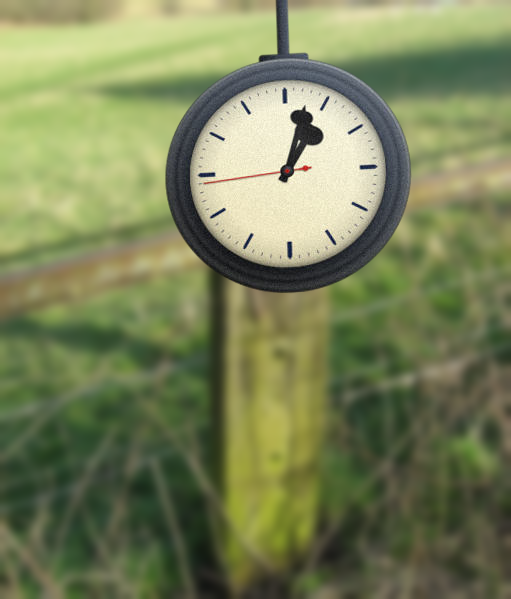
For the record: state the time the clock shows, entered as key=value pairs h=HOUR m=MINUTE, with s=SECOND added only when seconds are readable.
h=1 m=2 s=44
